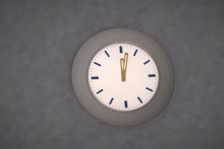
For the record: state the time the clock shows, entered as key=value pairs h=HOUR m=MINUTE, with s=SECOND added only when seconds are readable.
h=12 m=2
